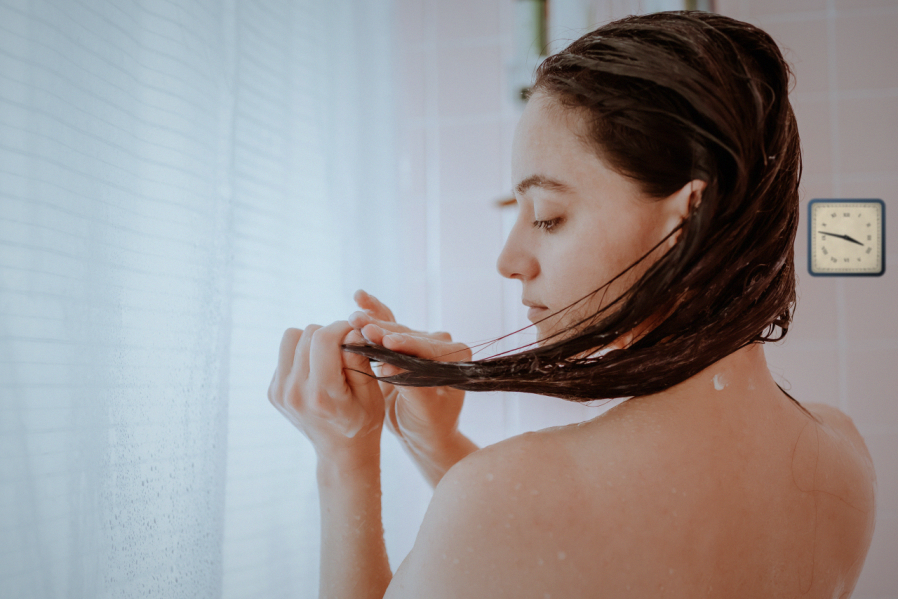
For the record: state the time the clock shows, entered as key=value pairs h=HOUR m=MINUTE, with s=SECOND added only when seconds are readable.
h=3 m=47
